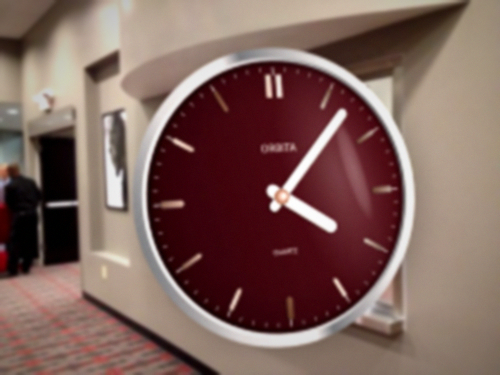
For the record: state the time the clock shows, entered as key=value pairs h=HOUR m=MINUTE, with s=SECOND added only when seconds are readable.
h=4 m=7
